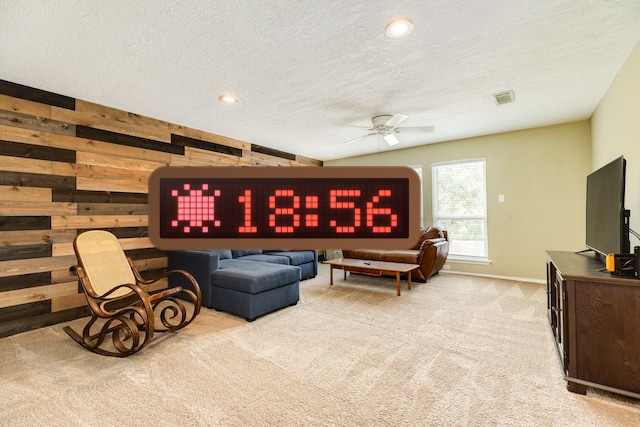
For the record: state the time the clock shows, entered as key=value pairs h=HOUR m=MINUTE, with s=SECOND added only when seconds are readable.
h=18 m=56
